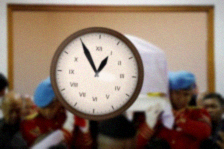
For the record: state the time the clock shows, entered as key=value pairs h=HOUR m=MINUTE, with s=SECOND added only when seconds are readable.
h=12 m=55
